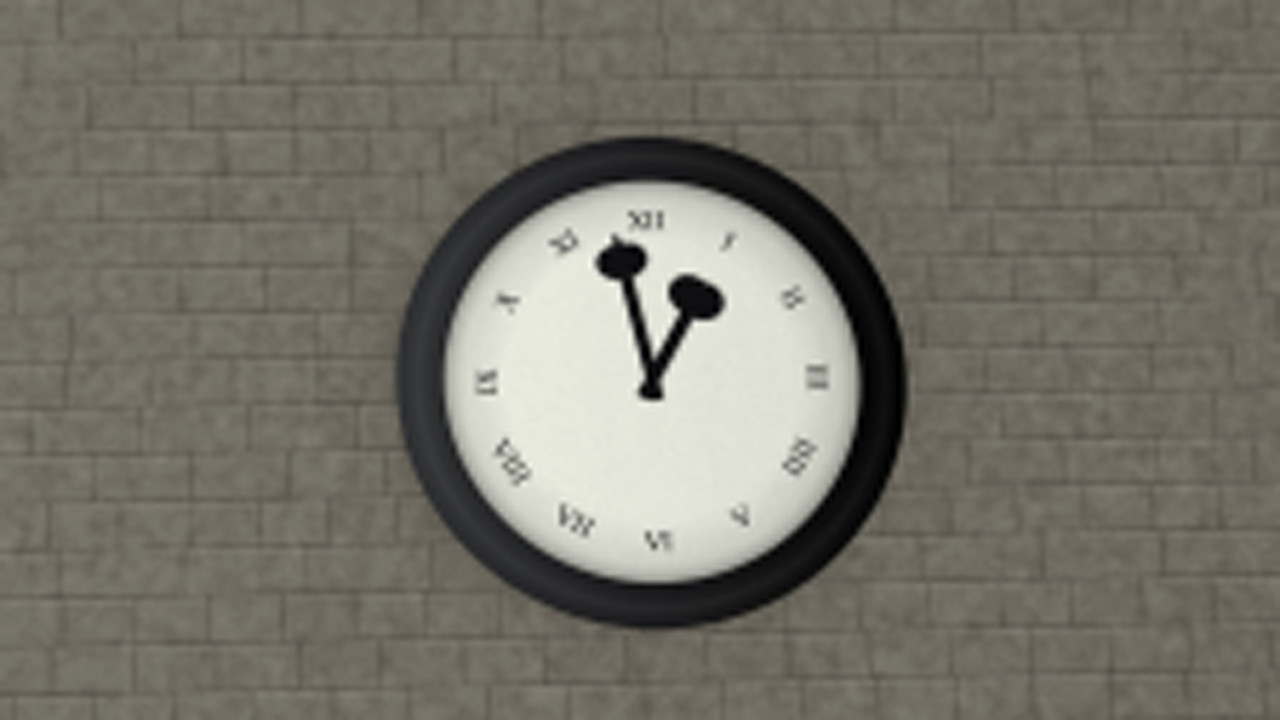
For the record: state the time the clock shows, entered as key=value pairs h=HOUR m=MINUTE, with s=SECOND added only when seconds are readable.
h=12 m=58
